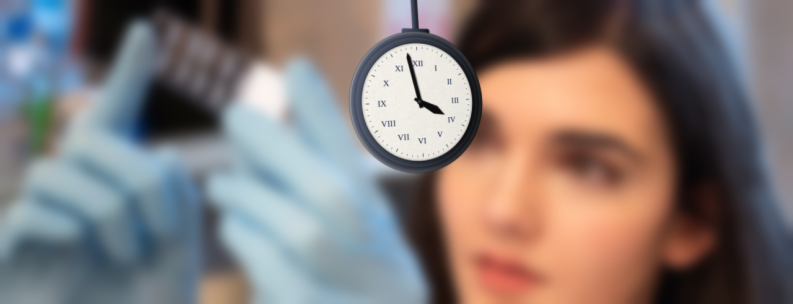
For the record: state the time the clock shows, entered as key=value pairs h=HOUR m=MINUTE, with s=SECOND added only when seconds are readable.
h=3 m=58
